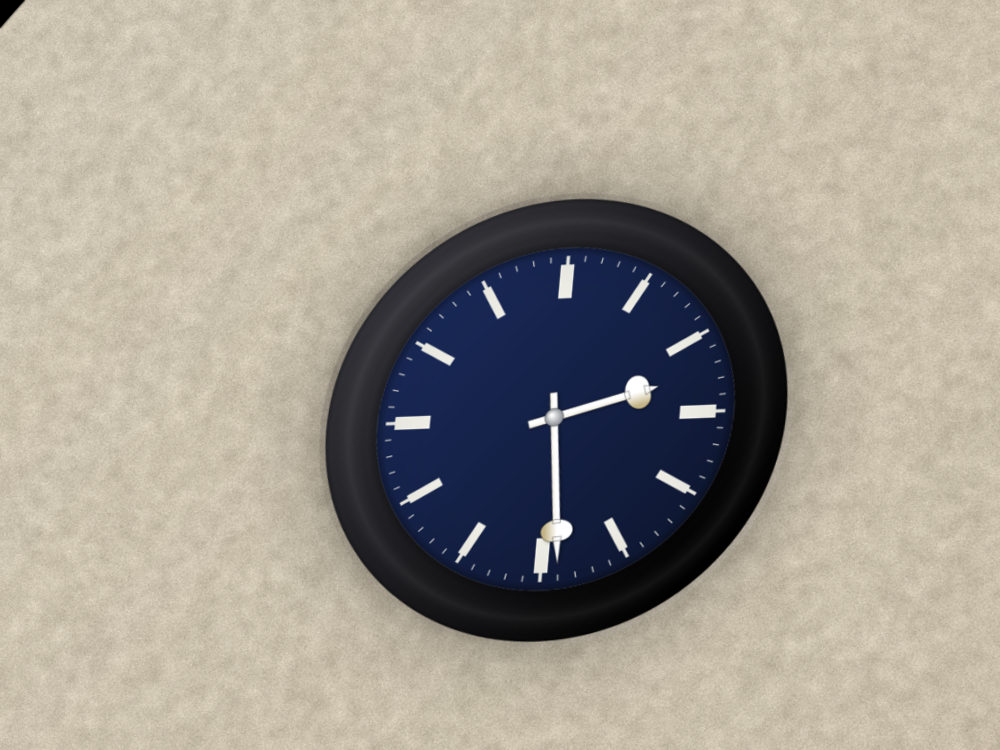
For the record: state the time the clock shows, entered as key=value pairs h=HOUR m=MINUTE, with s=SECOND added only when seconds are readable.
h=2 m=29
